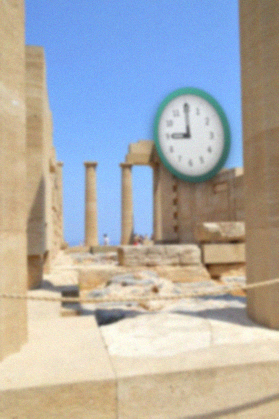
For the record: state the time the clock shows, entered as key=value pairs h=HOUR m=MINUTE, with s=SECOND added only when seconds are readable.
h=9 m=0
